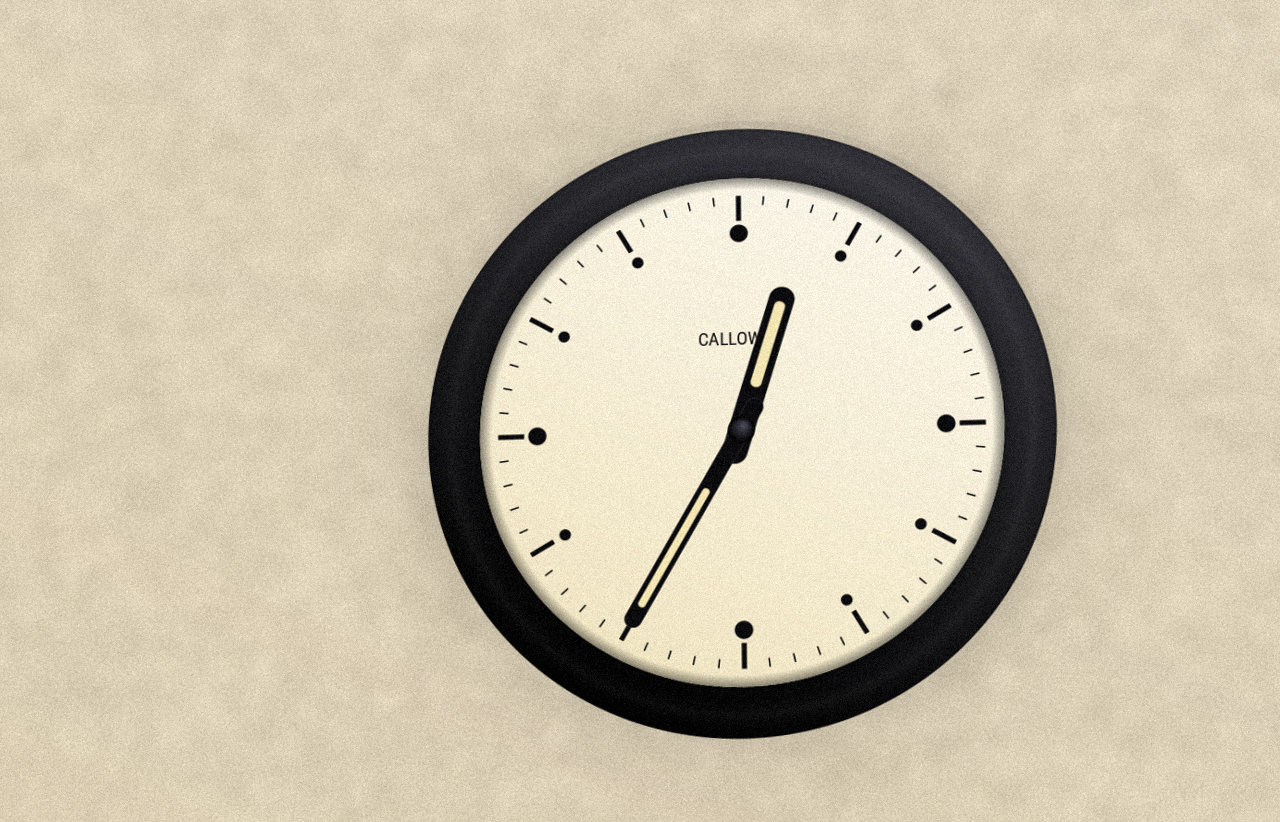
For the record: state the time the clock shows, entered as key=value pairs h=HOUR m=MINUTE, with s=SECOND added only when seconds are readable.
h=12 m=35
